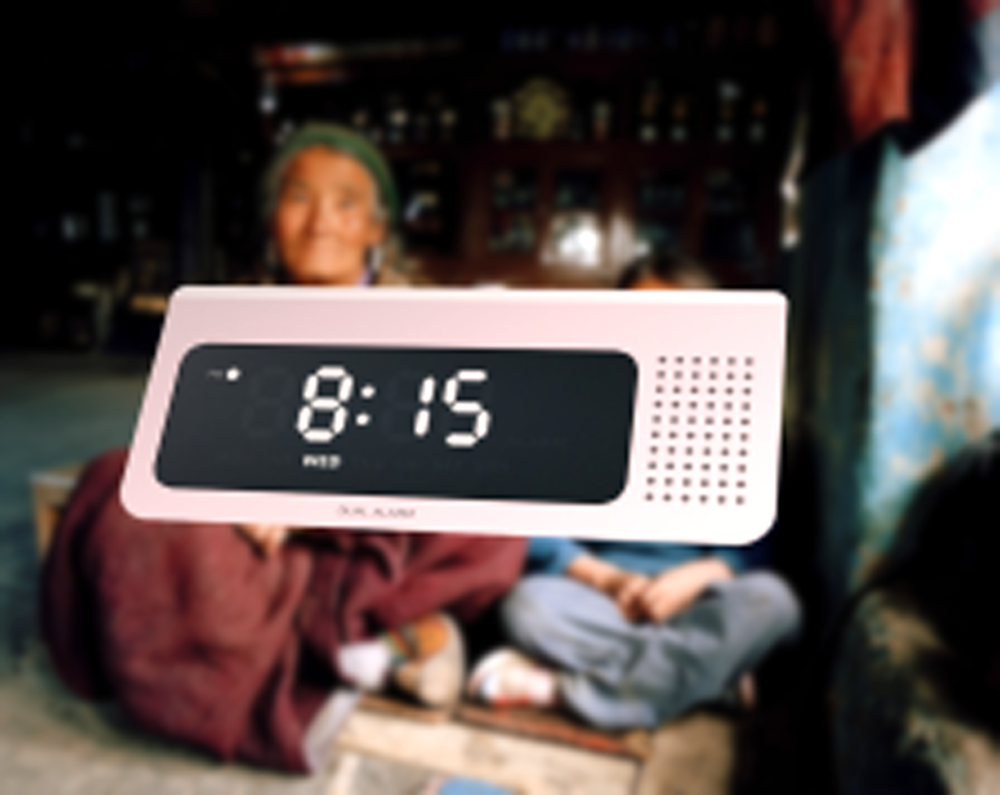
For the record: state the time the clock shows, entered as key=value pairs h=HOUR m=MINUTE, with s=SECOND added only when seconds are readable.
h=8 m=15
